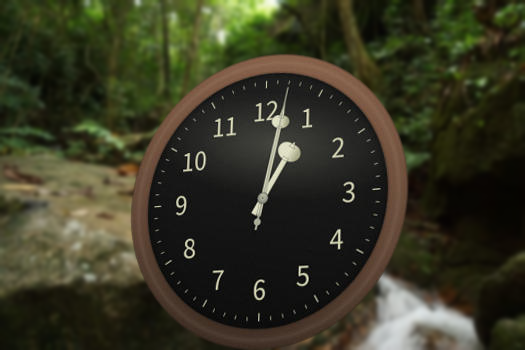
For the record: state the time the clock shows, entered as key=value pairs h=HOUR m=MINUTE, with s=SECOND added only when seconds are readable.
h=1 m=2 s=2
